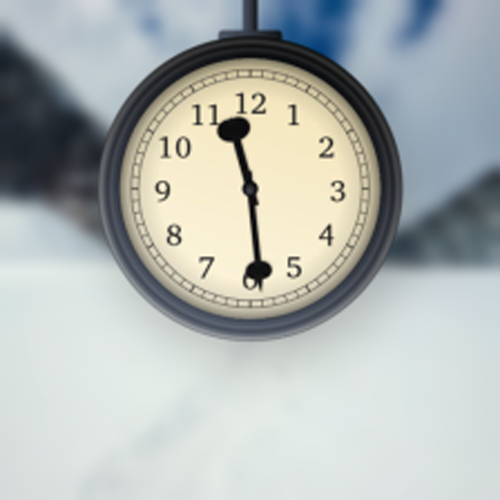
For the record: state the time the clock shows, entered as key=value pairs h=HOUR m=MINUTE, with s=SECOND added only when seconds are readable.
h=11 m=29
